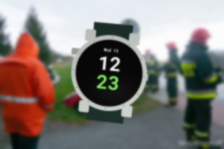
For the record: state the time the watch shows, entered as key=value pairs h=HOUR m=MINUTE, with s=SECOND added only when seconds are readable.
h=12 m=23
